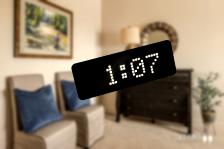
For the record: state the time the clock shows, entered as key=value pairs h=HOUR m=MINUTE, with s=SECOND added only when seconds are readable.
h=1 m=7
